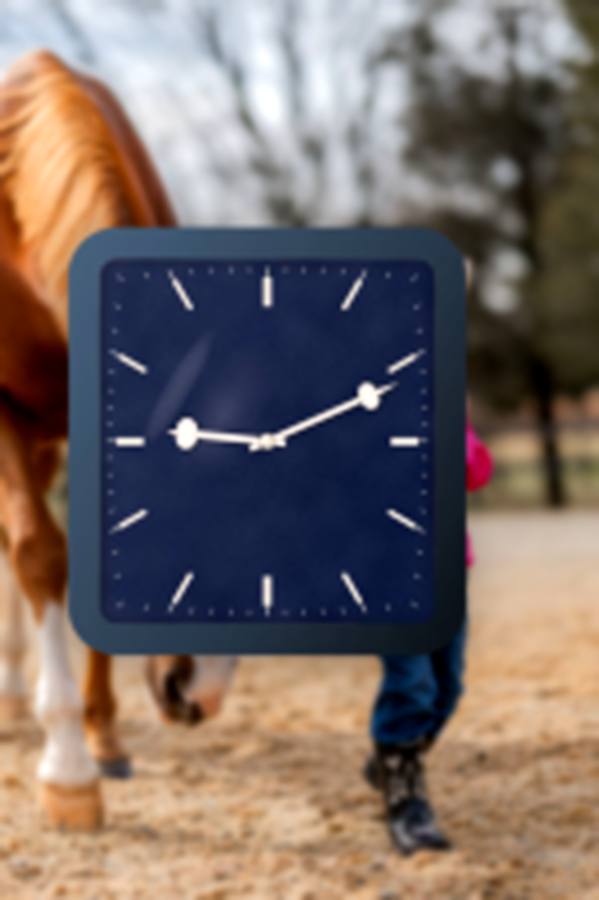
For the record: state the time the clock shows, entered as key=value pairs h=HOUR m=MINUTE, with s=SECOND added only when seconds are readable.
h=9 m=11
